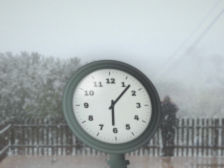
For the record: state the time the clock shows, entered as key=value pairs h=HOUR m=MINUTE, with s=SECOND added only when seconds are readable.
h=6 m=7
